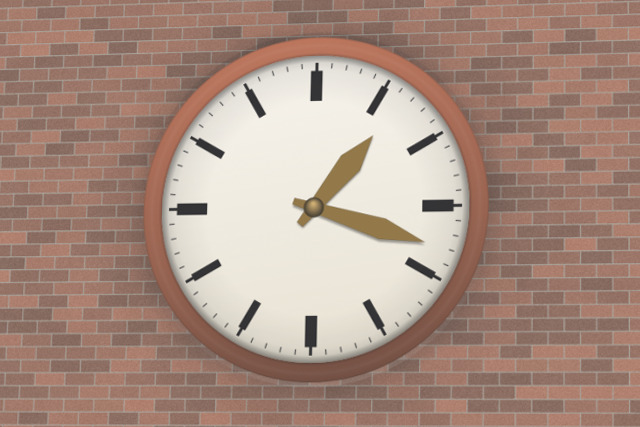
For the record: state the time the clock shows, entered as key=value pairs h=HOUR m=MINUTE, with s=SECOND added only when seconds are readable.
h=1 m=18
